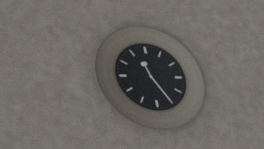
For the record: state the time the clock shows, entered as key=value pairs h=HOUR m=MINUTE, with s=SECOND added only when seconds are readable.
h=11 m=25
